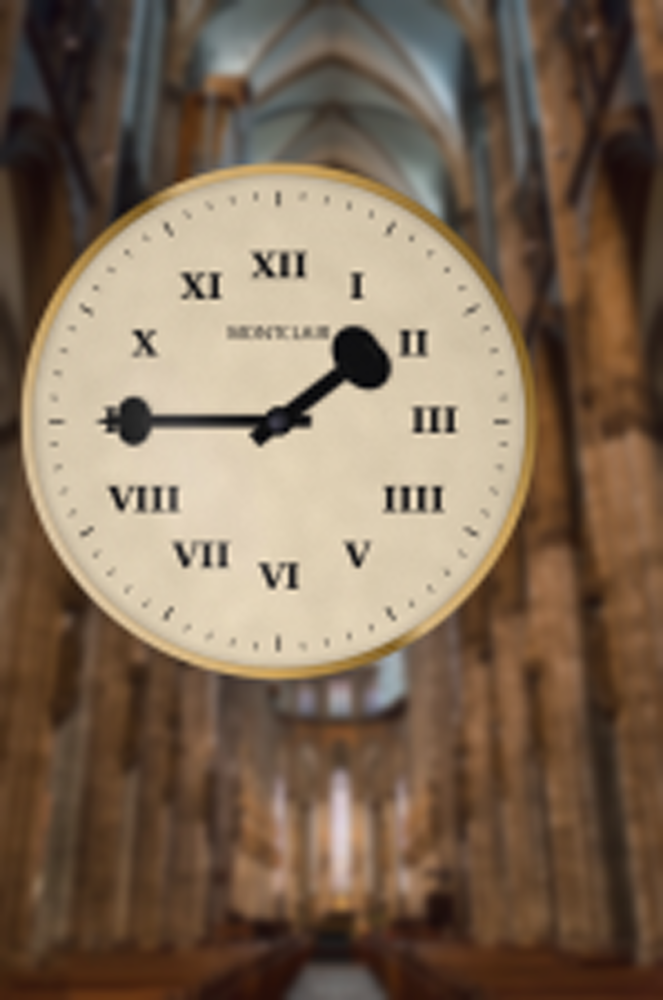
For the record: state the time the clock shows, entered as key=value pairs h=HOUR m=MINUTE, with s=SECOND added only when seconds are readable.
h=1 m=45
